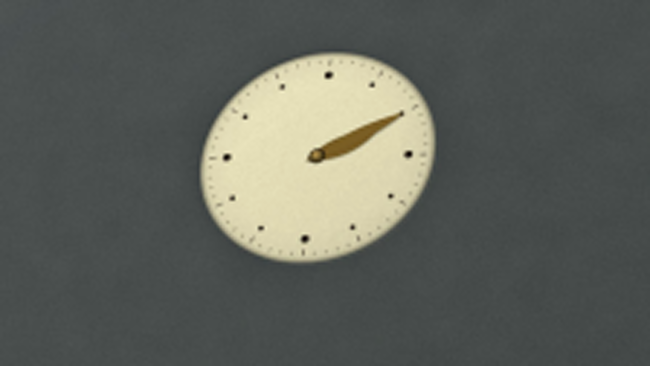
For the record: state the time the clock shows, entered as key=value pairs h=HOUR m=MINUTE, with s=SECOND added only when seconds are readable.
h=2 m=10
